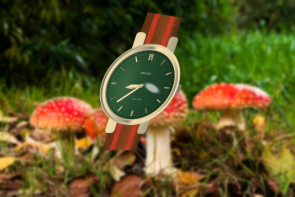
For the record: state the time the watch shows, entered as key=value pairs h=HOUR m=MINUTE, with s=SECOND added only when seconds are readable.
h=8 m=38
